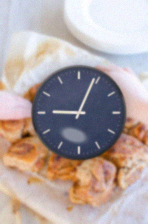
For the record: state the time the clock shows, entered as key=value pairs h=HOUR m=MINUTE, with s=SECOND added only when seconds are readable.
h=9 m=4
